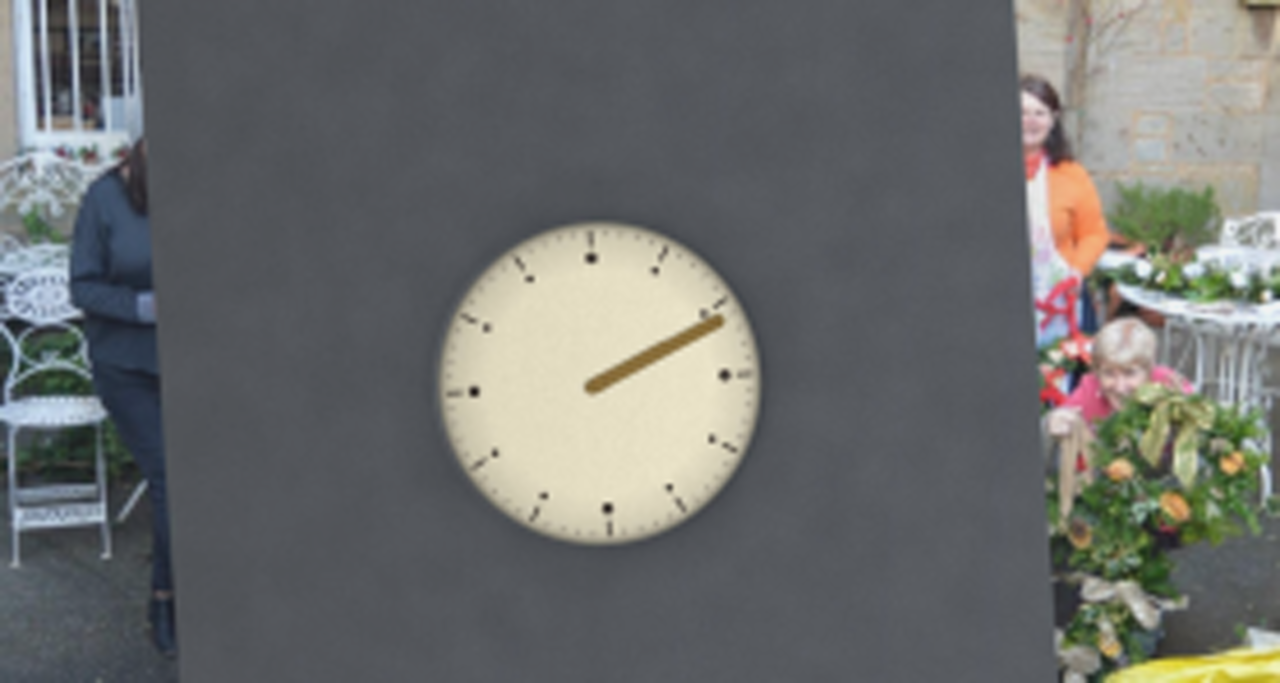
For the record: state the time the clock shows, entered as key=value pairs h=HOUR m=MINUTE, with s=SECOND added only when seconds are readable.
h=2 m=11
